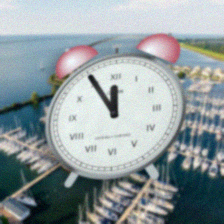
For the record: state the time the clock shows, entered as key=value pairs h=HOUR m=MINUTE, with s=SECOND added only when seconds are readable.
h=11 m=55
